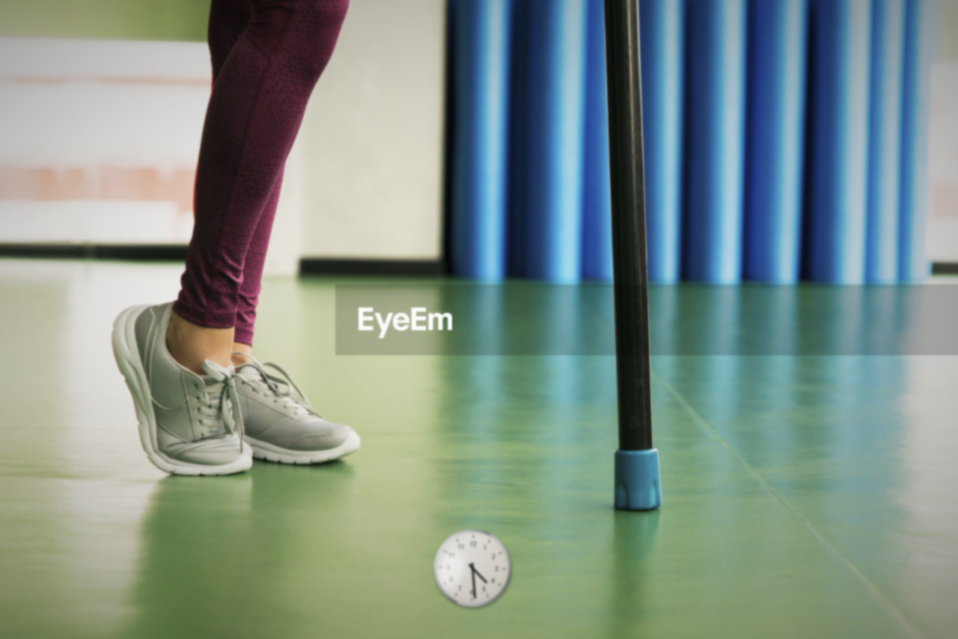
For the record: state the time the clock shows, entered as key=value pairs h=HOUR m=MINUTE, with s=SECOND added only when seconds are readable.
h=4 m=29
